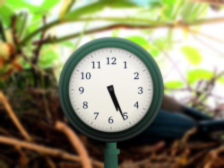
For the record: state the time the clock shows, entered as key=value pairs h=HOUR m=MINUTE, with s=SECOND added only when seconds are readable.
h=5 m=26
